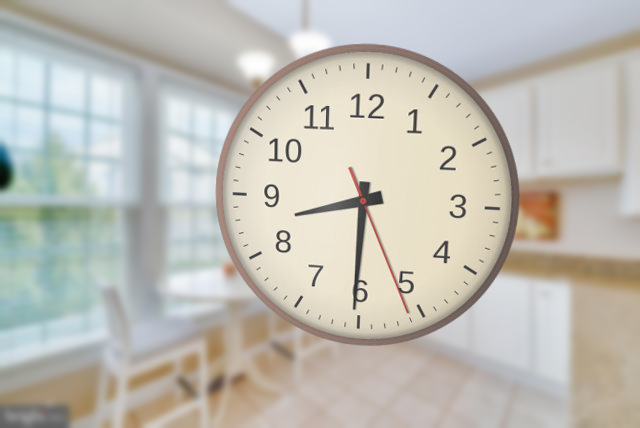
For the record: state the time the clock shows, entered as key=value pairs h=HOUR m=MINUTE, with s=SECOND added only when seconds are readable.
h=8 m=30 s=26
